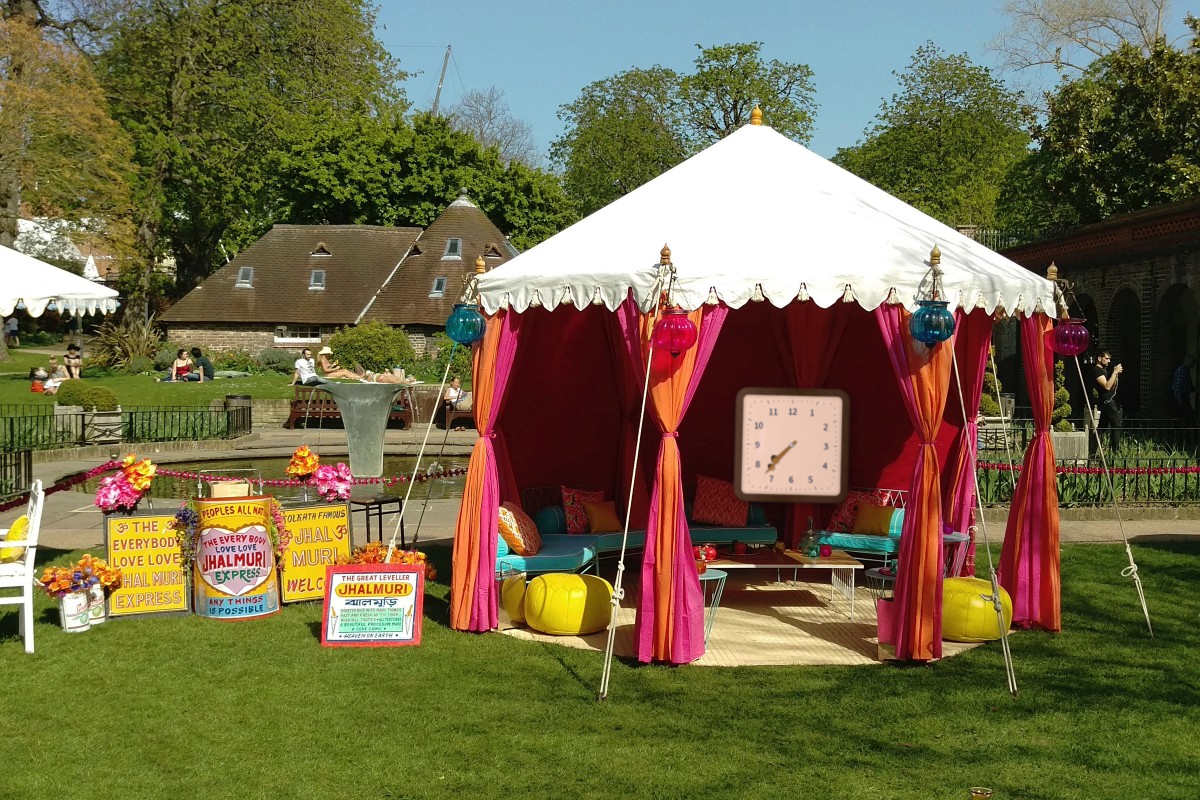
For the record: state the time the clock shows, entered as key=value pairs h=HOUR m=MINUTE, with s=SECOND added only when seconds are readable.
h=7 m=37
